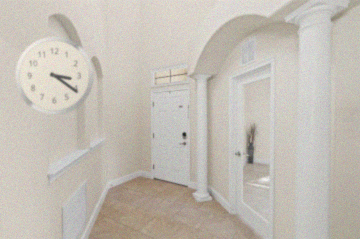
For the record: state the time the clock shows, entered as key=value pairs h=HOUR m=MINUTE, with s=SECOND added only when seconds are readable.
h=3 m=21
